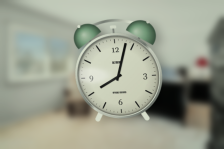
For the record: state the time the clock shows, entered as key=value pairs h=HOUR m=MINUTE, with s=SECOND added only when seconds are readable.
h=8 m=3
